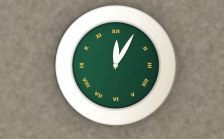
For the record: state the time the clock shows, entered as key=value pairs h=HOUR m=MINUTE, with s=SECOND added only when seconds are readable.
h=12 m=5
